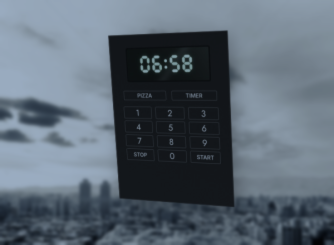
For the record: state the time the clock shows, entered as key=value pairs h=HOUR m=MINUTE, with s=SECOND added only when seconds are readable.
h=6 m=58
